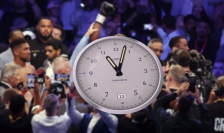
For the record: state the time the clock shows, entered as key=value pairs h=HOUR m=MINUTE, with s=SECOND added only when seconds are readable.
h=11 m=3
